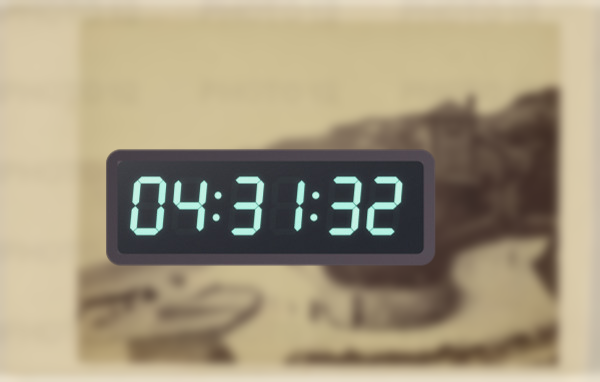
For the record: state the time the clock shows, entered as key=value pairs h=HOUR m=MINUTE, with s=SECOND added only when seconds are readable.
h=4 m=31 s=32
